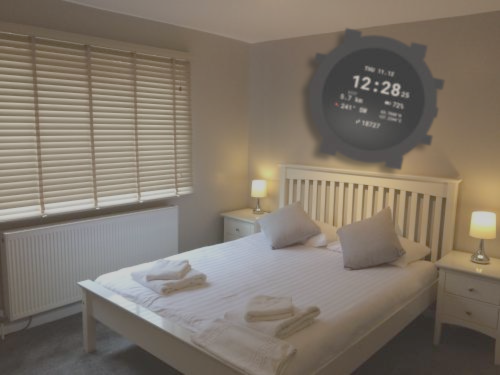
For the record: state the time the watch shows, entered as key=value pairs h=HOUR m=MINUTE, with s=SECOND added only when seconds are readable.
h=12 m=28
